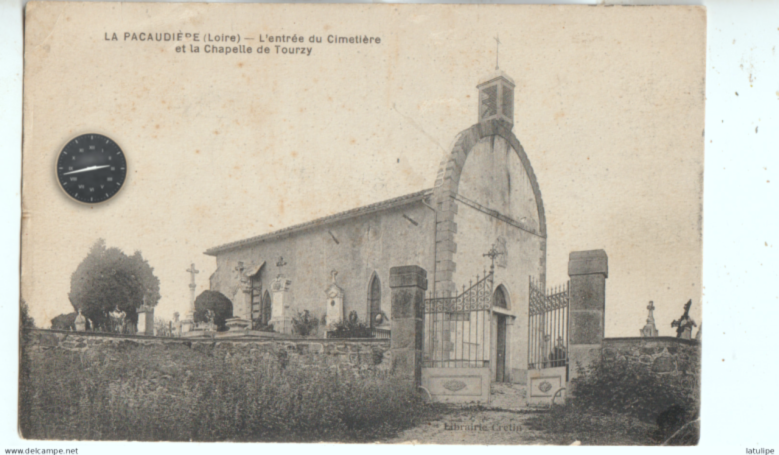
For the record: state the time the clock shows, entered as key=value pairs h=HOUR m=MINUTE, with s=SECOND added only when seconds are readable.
h=2 m=43
